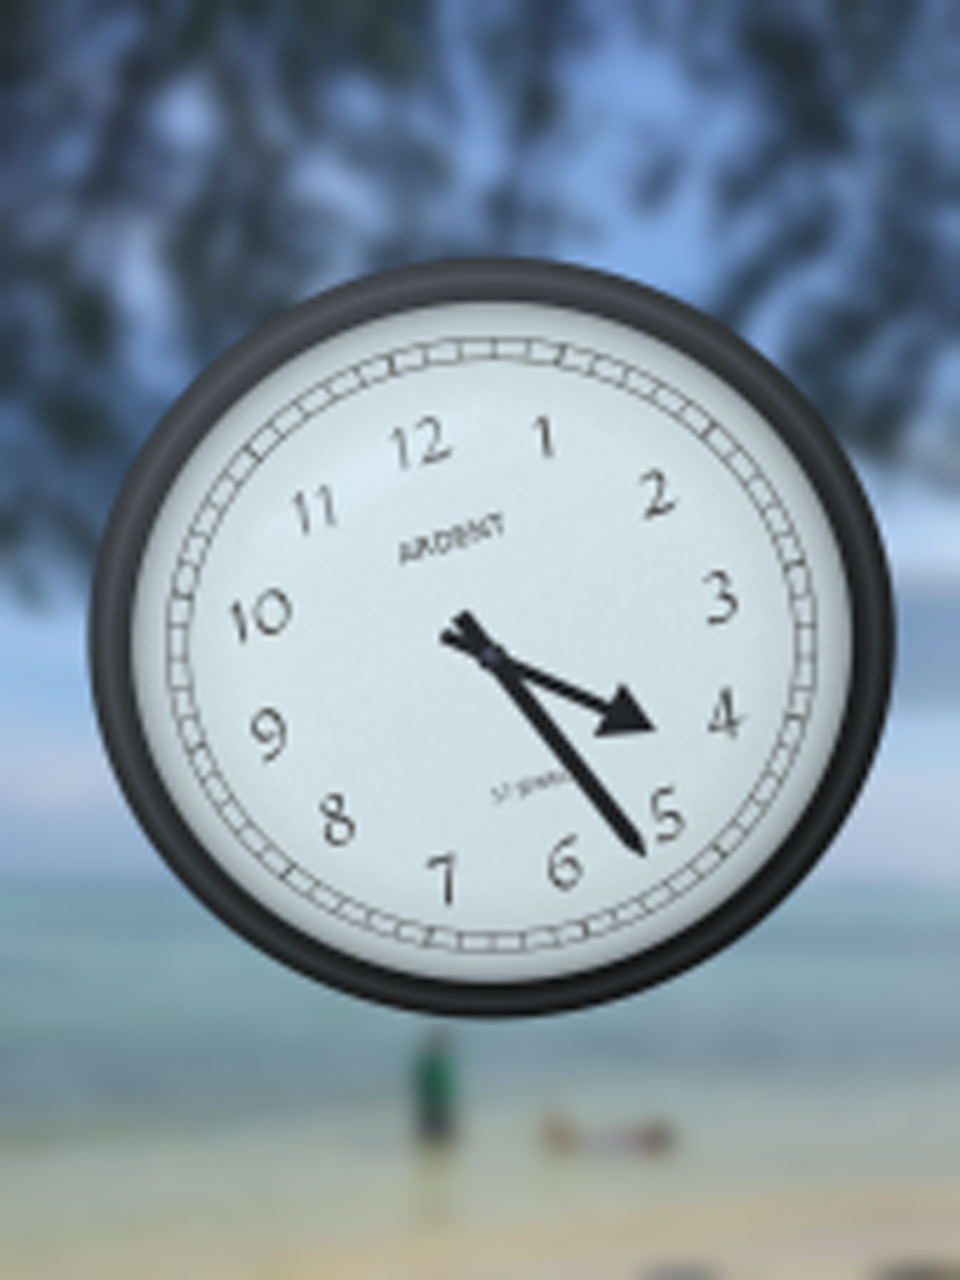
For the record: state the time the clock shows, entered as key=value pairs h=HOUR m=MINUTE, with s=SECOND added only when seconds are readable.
h=4 m=27
